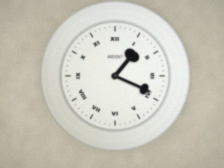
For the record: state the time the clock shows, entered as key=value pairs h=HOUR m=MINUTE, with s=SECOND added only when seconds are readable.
h=1 m=19
